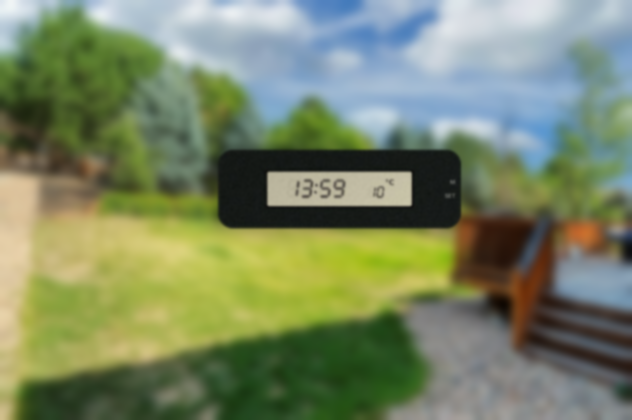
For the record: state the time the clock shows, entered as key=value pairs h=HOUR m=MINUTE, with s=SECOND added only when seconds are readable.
h=13 m=59
